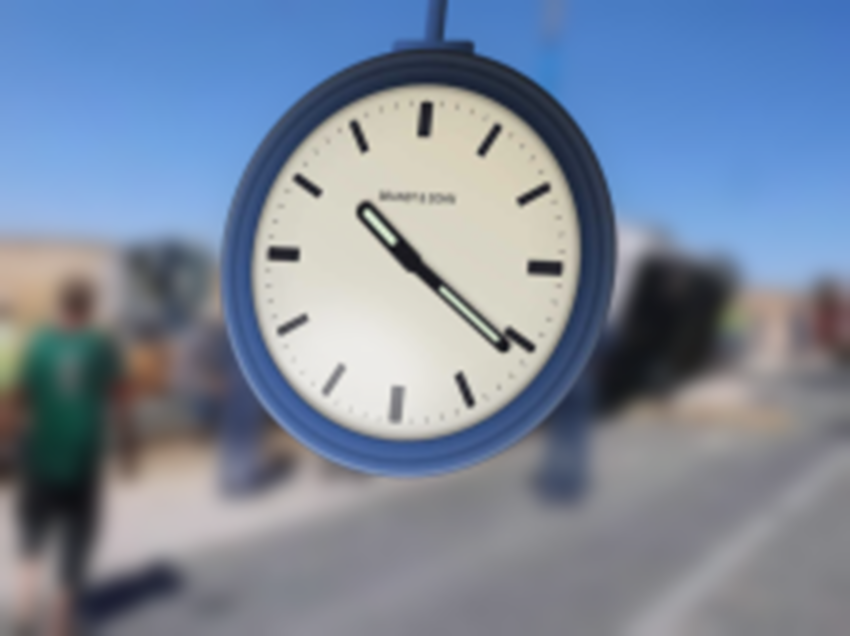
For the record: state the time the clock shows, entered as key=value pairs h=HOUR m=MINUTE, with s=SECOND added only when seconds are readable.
h=10 m=21
